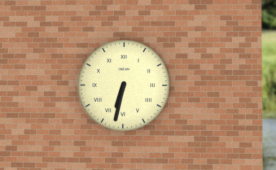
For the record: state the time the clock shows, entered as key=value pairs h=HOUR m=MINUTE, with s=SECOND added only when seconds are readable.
h=6 m=32
